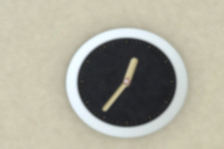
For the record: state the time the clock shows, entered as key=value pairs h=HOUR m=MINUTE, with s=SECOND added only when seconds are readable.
h=12 m=36
